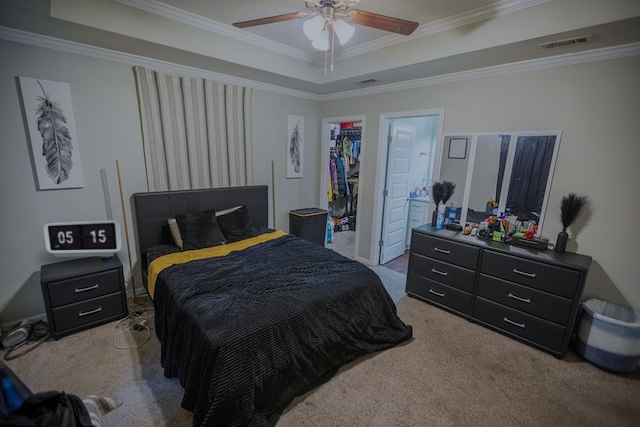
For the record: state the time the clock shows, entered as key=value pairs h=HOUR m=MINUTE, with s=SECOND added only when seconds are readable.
h=5 m=15
